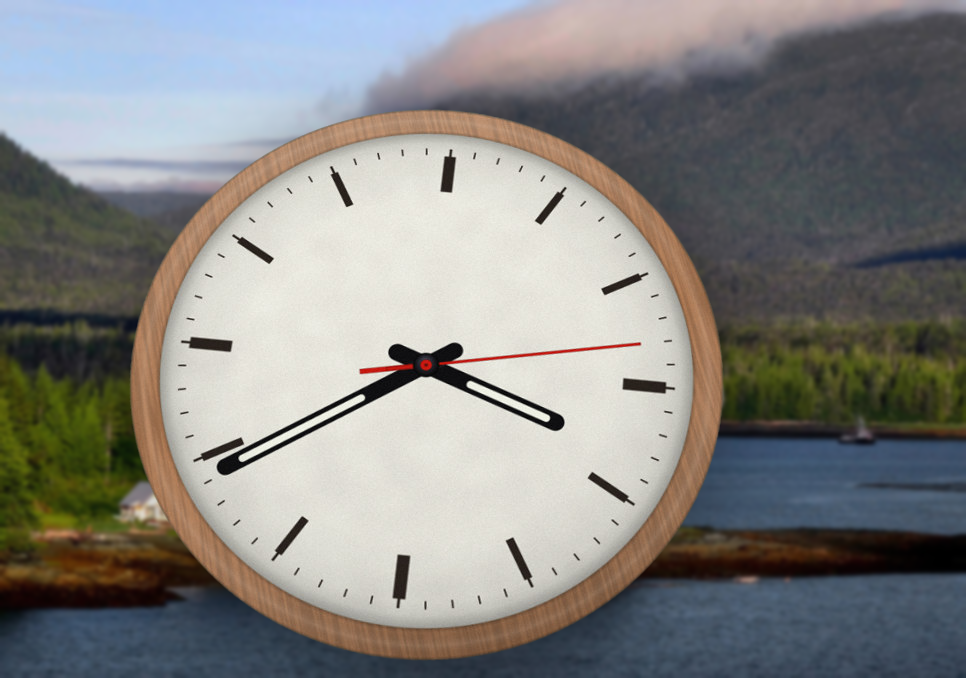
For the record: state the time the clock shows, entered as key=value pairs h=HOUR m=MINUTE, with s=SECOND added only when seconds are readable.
h=3 m=39 s=13
